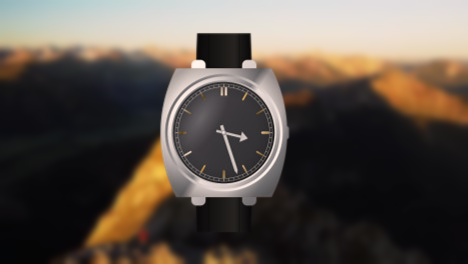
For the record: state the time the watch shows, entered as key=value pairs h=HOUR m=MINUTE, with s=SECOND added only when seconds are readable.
h=3 m=27
